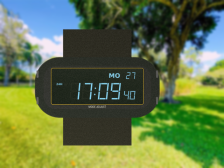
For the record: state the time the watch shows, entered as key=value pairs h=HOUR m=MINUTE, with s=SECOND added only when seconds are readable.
h=17 m=9 s=40
